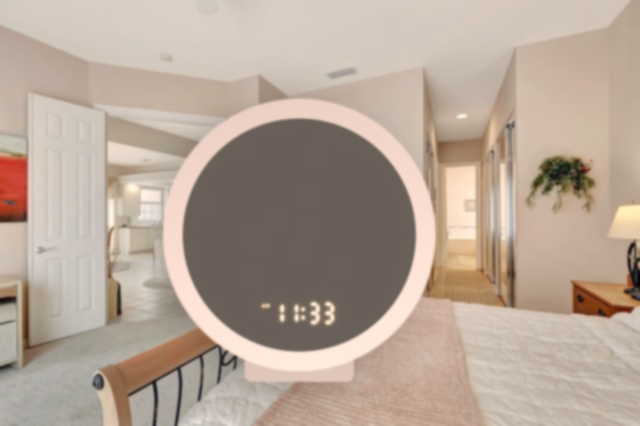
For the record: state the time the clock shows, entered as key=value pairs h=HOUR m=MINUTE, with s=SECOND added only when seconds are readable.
h=11 m=33
